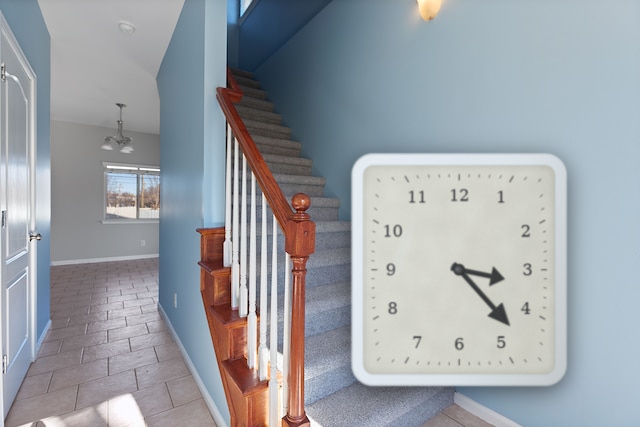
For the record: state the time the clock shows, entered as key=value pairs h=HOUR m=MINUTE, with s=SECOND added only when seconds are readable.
h=3 m=23
